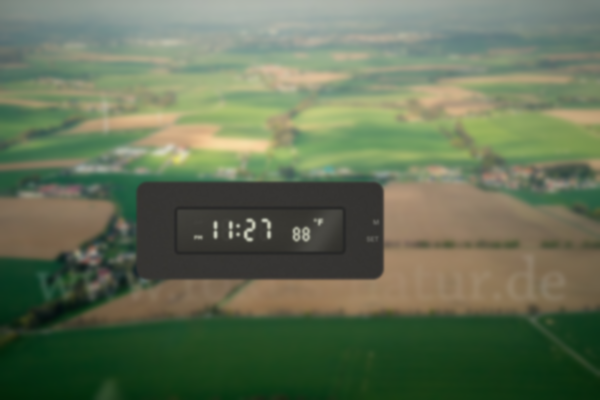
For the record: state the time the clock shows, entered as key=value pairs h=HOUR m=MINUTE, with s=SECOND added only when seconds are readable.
h=11 m=27
